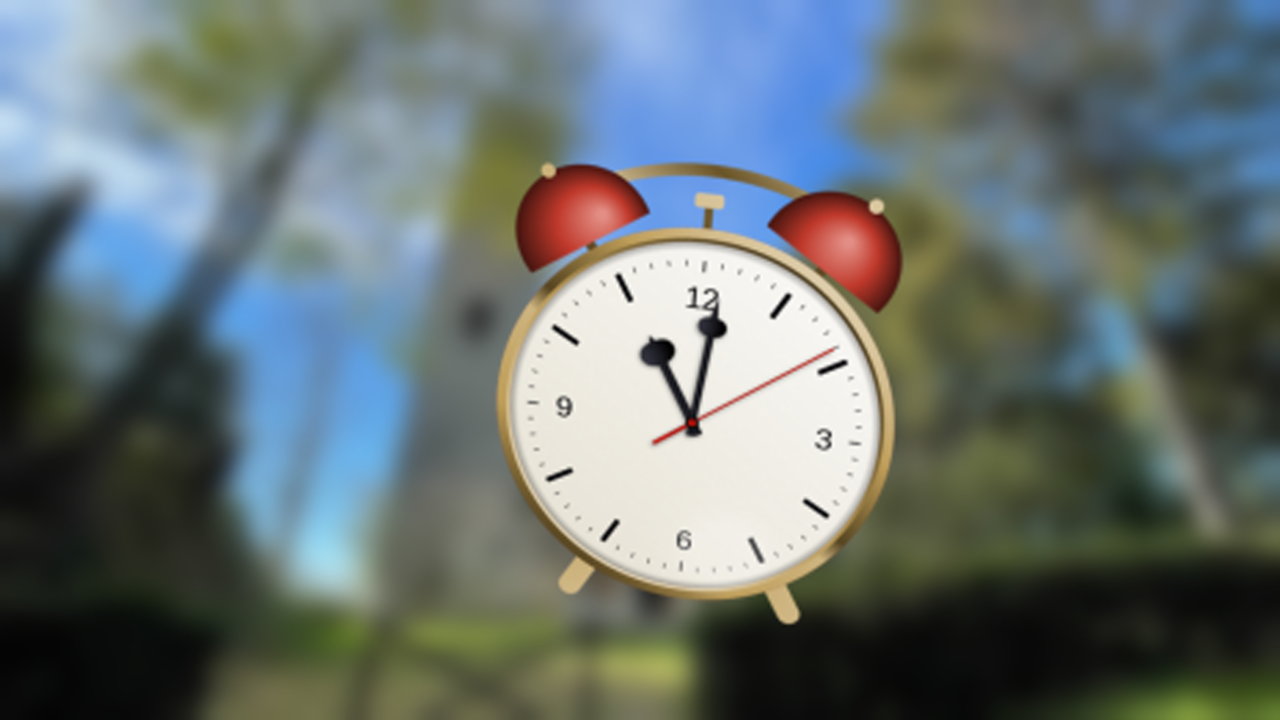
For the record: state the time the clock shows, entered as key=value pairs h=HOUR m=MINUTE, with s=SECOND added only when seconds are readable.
h=11 m=1 s=9
